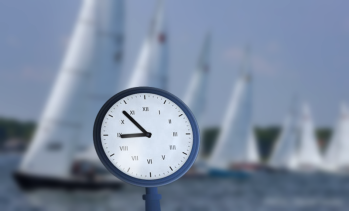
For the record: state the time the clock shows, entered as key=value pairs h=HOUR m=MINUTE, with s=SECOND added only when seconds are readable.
h=8 m=53
